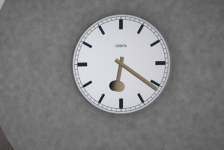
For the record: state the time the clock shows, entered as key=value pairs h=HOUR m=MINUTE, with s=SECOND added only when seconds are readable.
h=6 m=21
